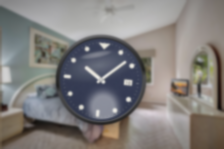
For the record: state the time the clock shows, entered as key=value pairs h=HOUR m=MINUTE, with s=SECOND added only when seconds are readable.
h=10 m=8
